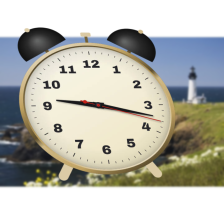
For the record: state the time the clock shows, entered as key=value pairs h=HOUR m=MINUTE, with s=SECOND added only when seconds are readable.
h=9 m=17 s=18
